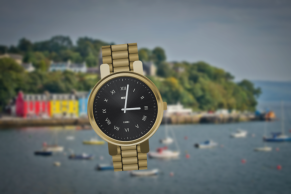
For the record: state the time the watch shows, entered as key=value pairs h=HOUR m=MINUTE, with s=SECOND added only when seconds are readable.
h=3 m=2
